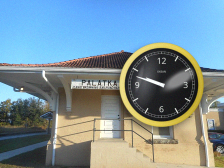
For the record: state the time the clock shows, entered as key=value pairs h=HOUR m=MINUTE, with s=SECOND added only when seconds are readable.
h=9 m=48
